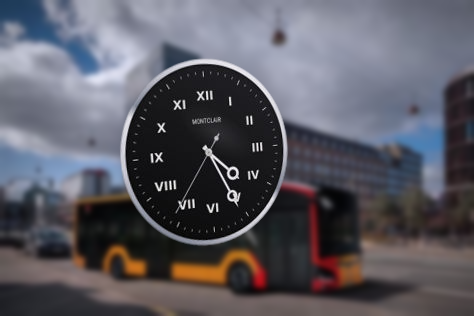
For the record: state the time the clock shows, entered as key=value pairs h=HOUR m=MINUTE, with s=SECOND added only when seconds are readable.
h=4 m=25 s=36
